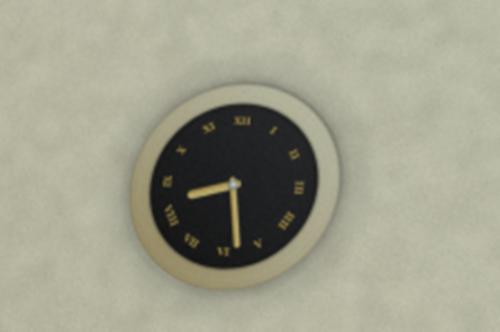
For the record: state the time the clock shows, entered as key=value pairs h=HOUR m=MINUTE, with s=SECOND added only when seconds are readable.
h=8 m=28
